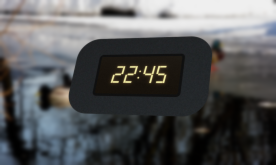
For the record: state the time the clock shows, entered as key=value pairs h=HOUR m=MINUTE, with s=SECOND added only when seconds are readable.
h=22 m=45
